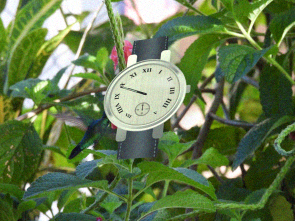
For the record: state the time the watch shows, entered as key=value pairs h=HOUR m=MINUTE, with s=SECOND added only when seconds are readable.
h=9 m=49
